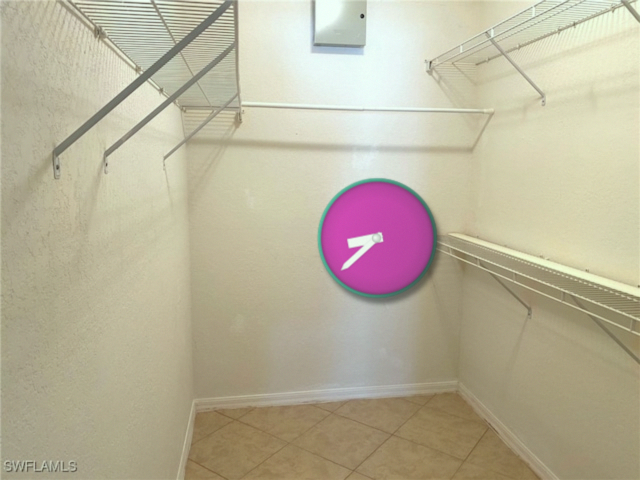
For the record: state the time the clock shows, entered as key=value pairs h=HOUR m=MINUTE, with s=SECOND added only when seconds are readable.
h=8 m=38
